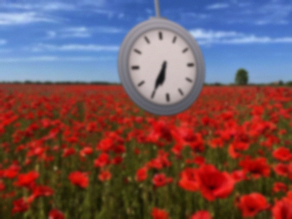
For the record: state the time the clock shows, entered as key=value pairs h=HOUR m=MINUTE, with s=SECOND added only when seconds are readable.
h=6 m=35
